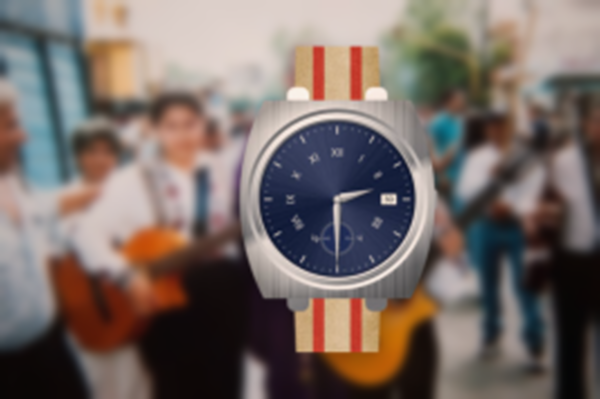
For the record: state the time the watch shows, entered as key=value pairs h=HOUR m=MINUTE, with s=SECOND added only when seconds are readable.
h=2 m=30
